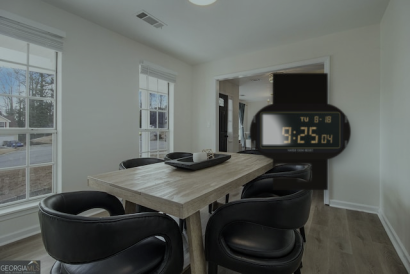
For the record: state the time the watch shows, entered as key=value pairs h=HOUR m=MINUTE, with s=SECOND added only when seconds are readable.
h=9 m=25
